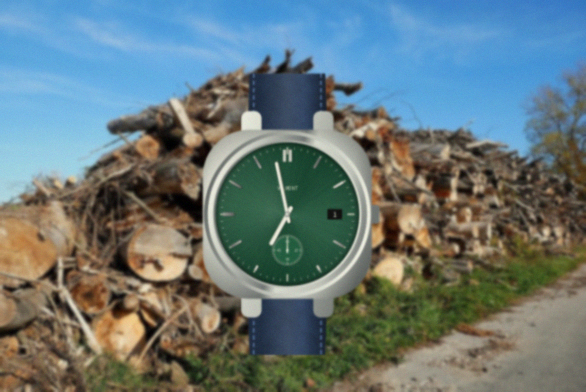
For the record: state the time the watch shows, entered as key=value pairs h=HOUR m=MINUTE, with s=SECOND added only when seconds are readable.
h=6 m=58
